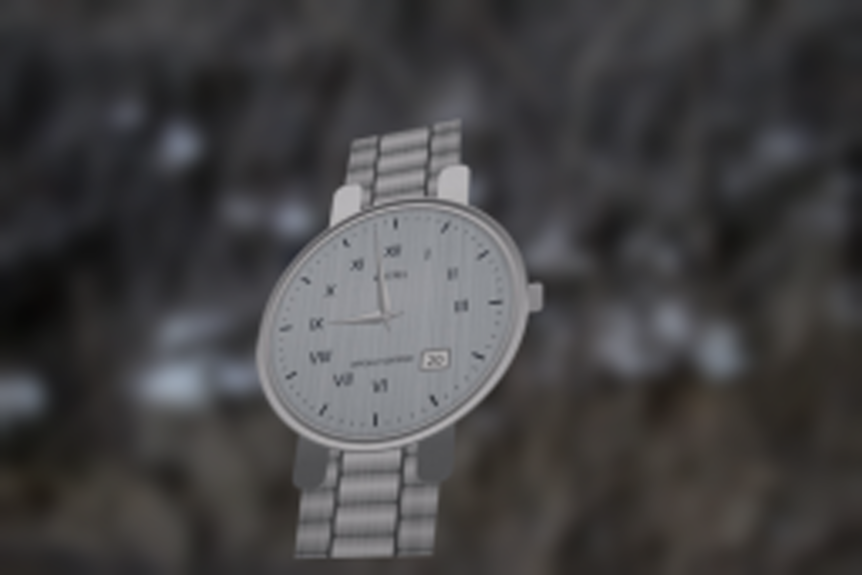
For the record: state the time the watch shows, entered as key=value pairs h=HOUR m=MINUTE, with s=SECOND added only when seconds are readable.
h=8 m=58
